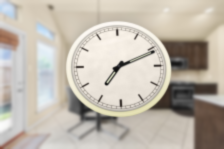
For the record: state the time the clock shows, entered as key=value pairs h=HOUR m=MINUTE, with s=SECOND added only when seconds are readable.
h=7 m=11
